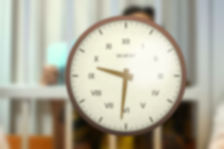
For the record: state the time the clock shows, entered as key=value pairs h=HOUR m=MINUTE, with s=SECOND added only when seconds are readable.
h=9 m=31
